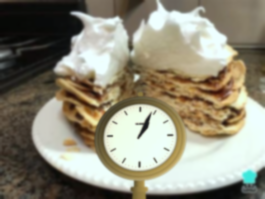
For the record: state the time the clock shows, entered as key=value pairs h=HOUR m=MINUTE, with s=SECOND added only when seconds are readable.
h=1 m=4
